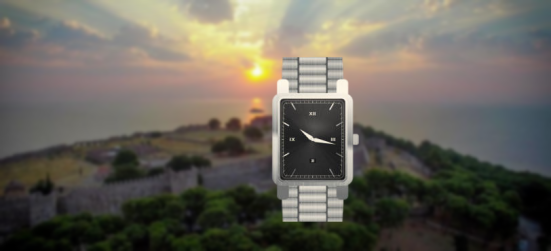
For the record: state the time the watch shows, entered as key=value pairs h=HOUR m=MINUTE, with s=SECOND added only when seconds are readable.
h=10 m=17
